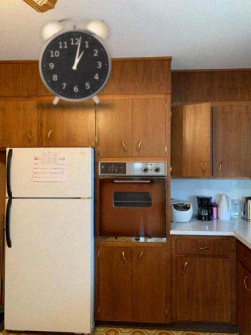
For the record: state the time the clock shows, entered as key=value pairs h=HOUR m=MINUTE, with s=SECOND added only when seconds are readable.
h=1 m=2
